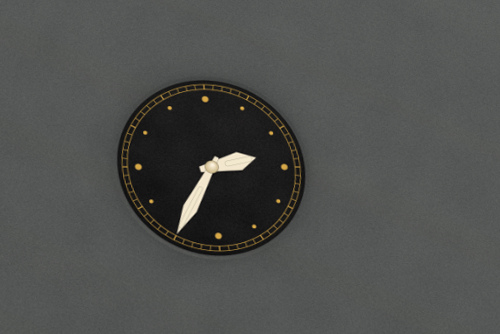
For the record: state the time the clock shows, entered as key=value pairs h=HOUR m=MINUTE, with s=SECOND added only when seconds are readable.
h=2 m=35
